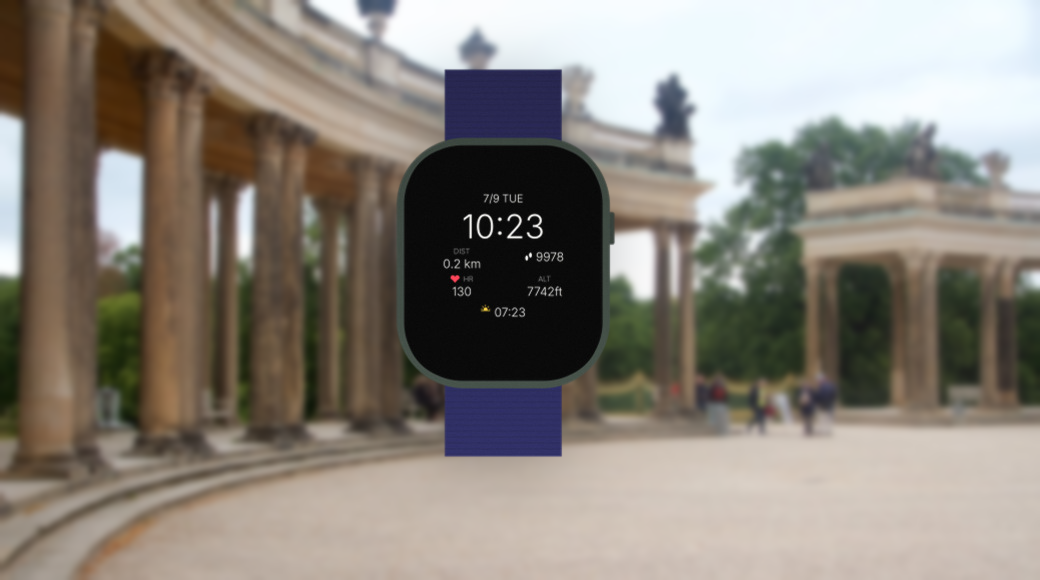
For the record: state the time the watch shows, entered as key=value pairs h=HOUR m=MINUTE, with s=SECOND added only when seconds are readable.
h=10 m=23
